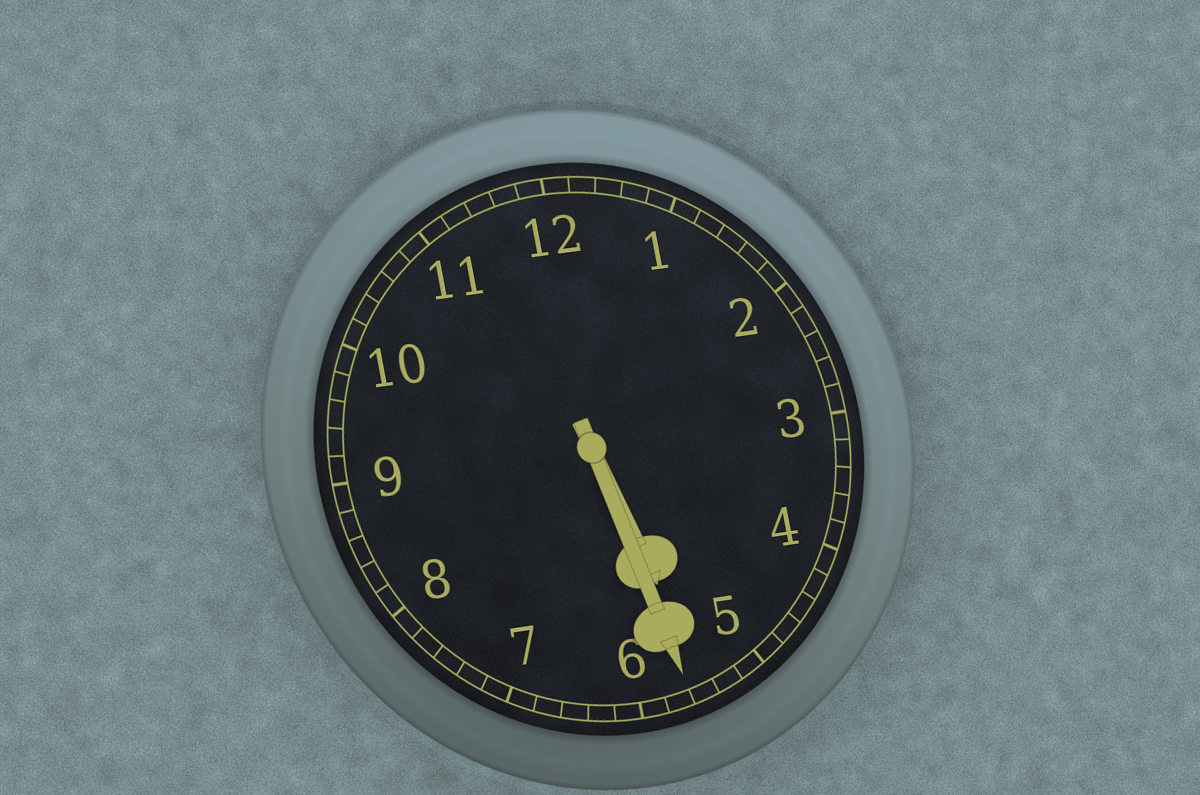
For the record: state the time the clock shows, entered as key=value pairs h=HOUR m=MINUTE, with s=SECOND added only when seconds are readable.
h=5 m=28
